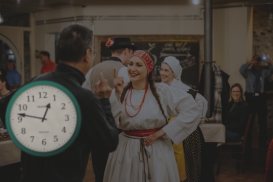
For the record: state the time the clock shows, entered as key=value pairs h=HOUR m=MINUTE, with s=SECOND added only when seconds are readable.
h=12 m=47
